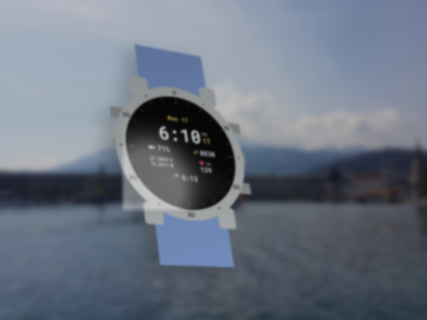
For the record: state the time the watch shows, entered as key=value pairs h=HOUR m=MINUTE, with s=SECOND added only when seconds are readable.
h=6 m=10
